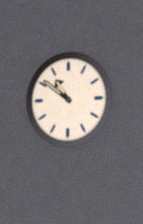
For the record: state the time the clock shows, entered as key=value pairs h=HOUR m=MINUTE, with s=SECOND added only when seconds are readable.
h=10 m=51
